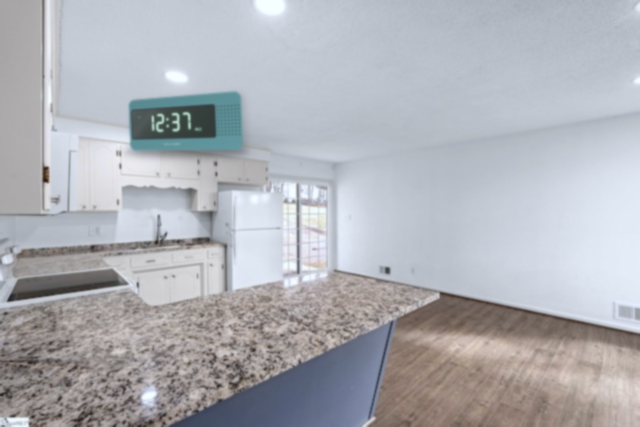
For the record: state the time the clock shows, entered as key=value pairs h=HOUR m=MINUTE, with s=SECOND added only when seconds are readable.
h=12 m=37
